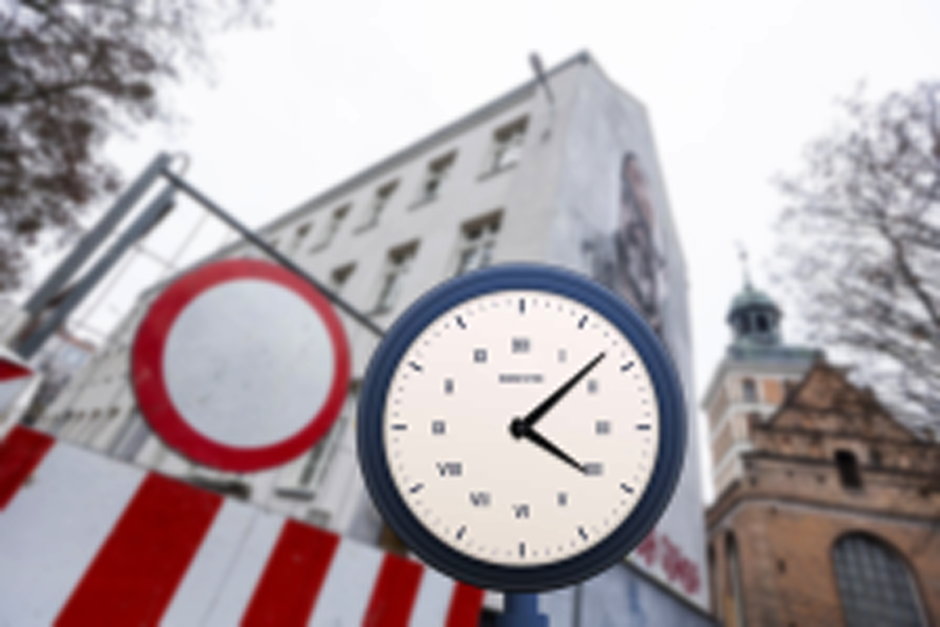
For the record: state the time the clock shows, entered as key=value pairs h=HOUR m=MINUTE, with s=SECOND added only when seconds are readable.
h=4 m=8
